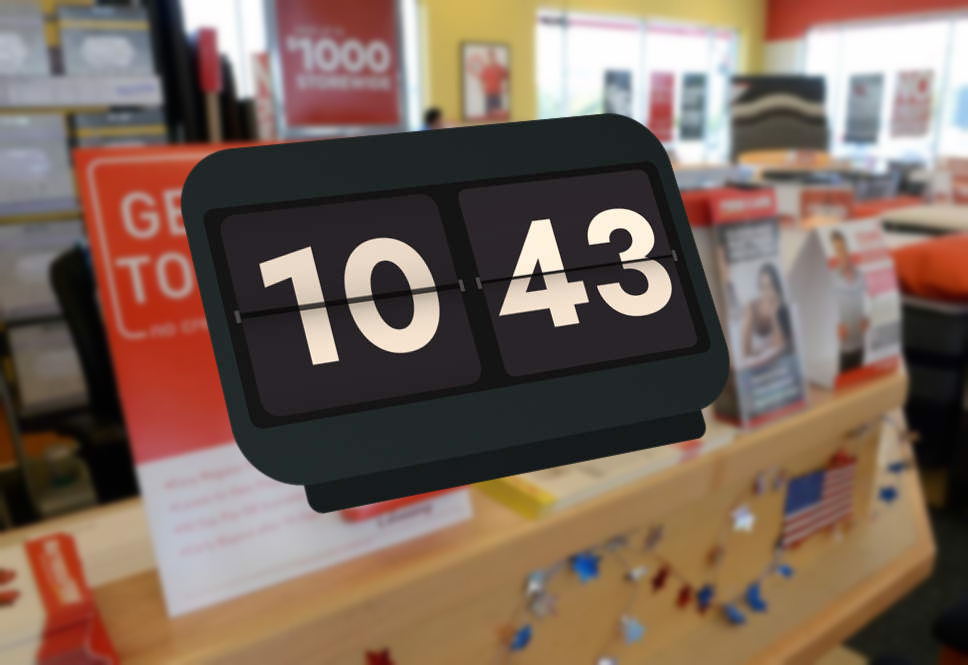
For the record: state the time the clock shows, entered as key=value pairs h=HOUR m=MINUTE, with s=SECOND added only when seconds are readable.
h=10 m=43
